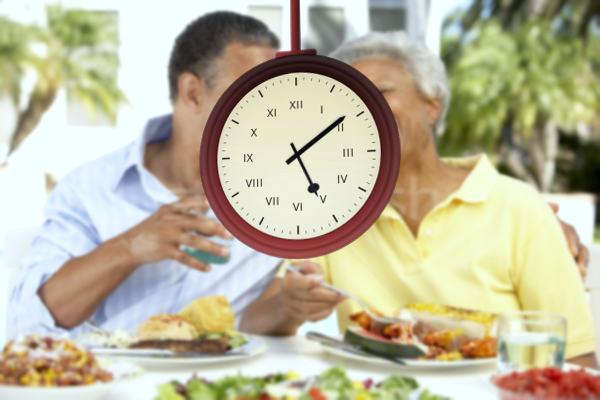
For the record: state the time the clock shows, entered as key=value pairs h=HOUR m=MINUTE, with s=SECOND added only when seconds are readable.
h=5 m=9
